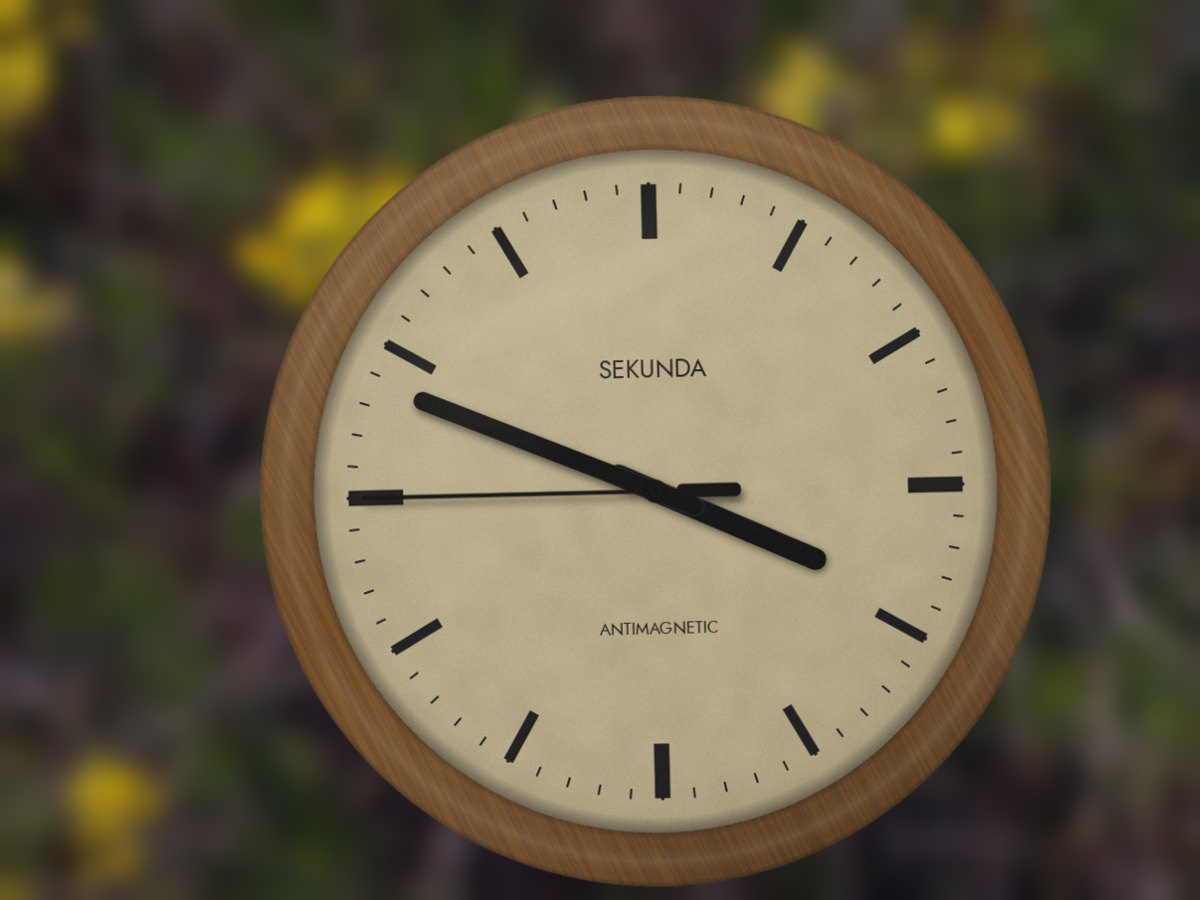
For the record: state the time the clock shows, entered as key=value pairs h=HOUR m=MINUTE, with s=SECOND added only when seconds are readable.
h=3 m=48 s=45
